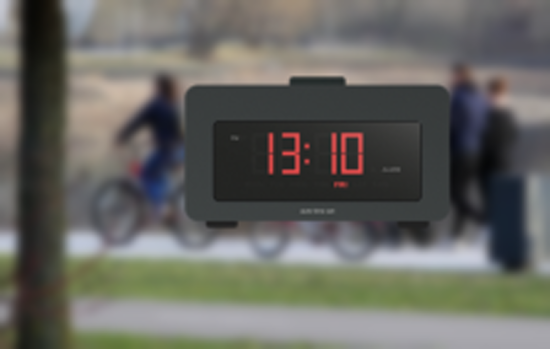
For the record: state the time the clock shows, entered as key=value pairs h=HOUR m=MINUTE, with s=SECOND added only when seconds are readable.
h=13 m=10
